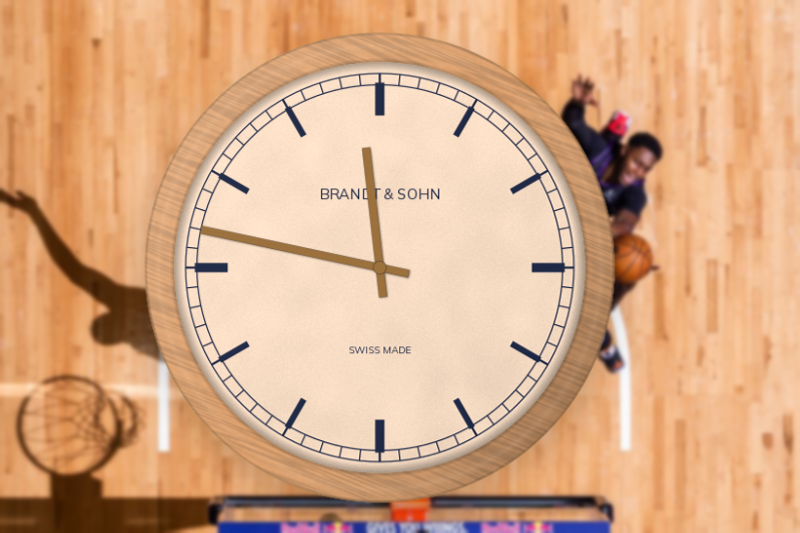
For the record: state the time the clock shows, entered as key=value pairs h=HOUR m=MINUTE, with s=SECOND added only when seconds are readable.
h=11 m=47
